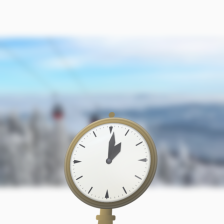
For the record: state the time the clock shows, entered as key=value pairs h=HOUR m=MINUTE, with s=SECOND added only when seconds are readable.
h=1 m=1
